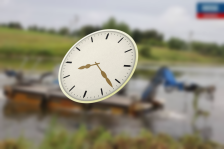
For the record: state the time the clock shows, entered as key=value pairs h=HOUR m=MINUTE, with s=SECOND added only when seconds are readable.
h=8 m=22
